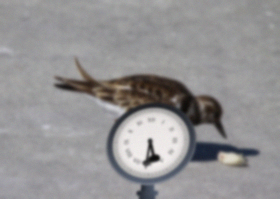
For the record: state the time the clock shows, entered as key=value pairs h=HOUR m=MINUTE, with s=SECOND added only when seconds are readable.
h=5 m=31
